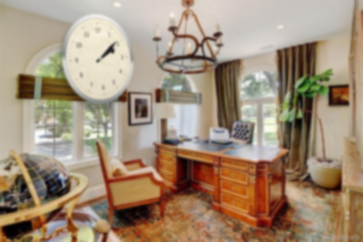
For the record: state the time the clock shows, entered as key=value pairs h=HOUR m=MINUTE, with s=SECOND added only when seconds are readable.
h=2 m=9
